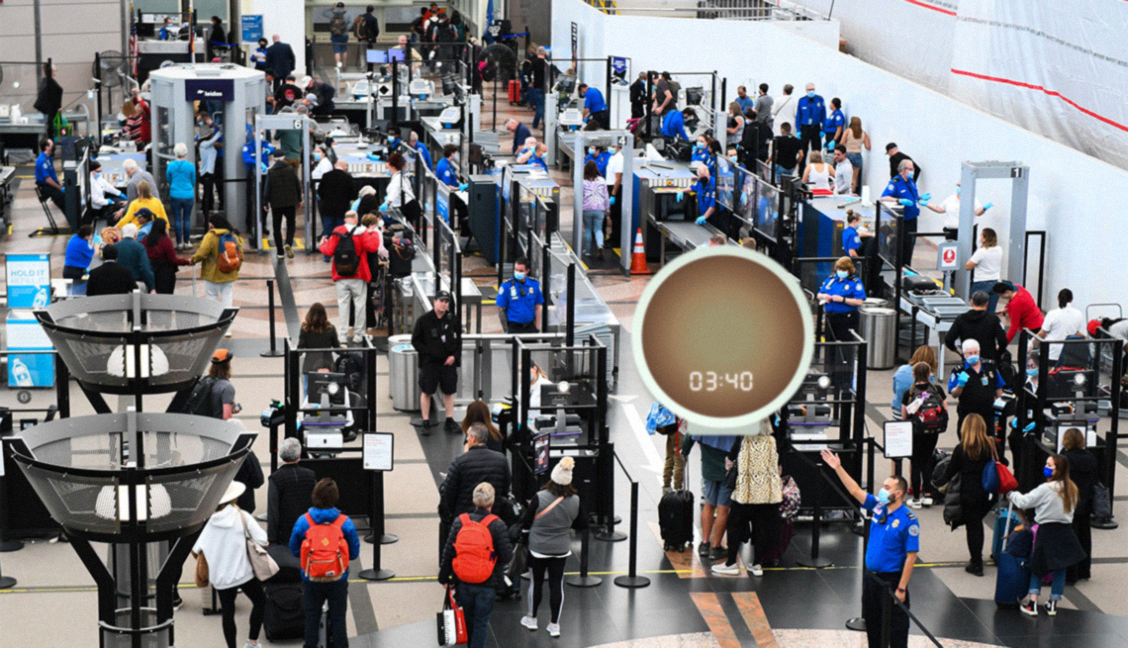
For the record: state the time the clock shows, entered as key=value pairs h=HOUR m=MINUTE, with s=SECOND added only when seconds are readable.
h=3 m=40
